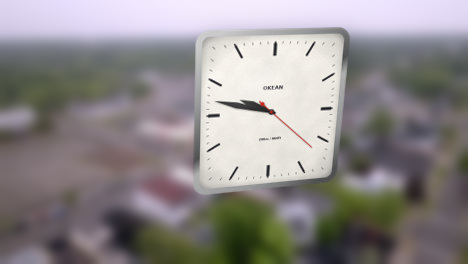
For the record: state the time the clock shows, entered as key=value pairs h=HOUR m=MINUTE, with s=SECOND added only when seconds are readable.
h=9 m=47 s=22
